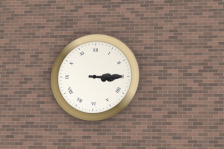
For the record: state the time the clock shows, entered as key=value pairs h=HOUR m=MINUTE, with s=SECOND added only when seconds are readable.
h=3 m=15
